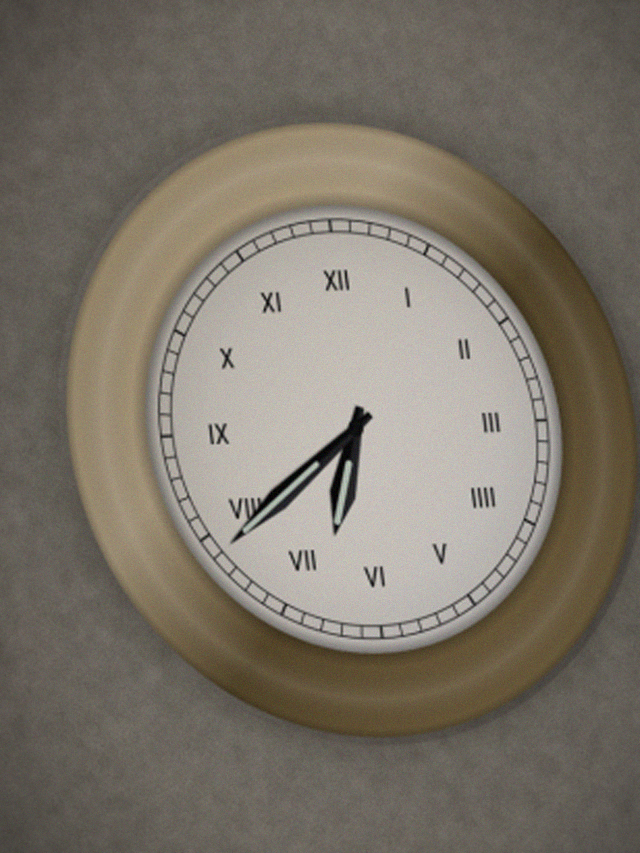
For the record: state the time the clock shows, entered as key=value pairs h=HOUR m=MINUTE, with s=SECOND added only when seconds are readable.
h=6 m=39
